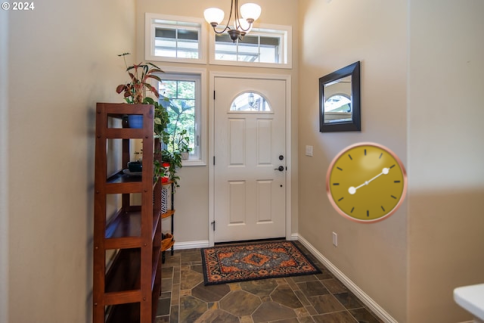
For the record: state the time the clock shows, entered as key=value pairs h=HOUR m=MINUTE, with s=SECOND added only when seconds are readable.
h=8 m=10
